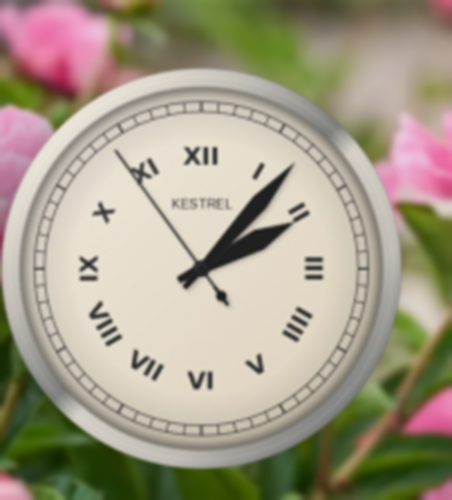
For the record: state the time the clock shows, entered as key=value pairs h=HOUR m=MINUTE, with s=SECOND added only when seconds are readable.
h=2 m=6 s=54
